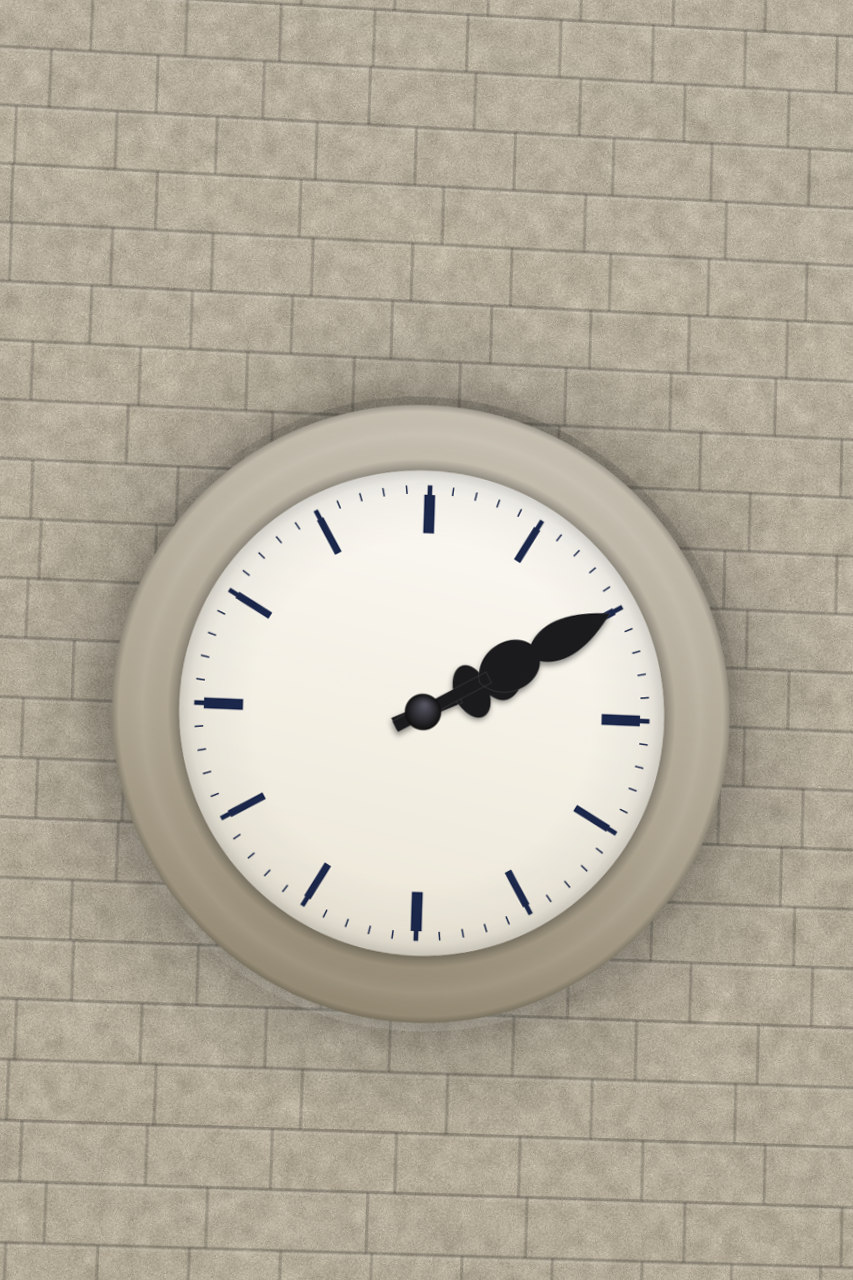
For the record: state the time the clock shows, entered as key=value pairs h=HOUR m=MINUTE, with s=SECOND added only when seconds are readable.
h=2 m=10
